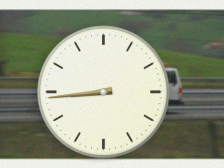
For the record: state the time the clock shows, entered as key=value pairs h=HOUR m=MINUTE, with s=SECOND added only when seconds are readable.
h=8 m=44
